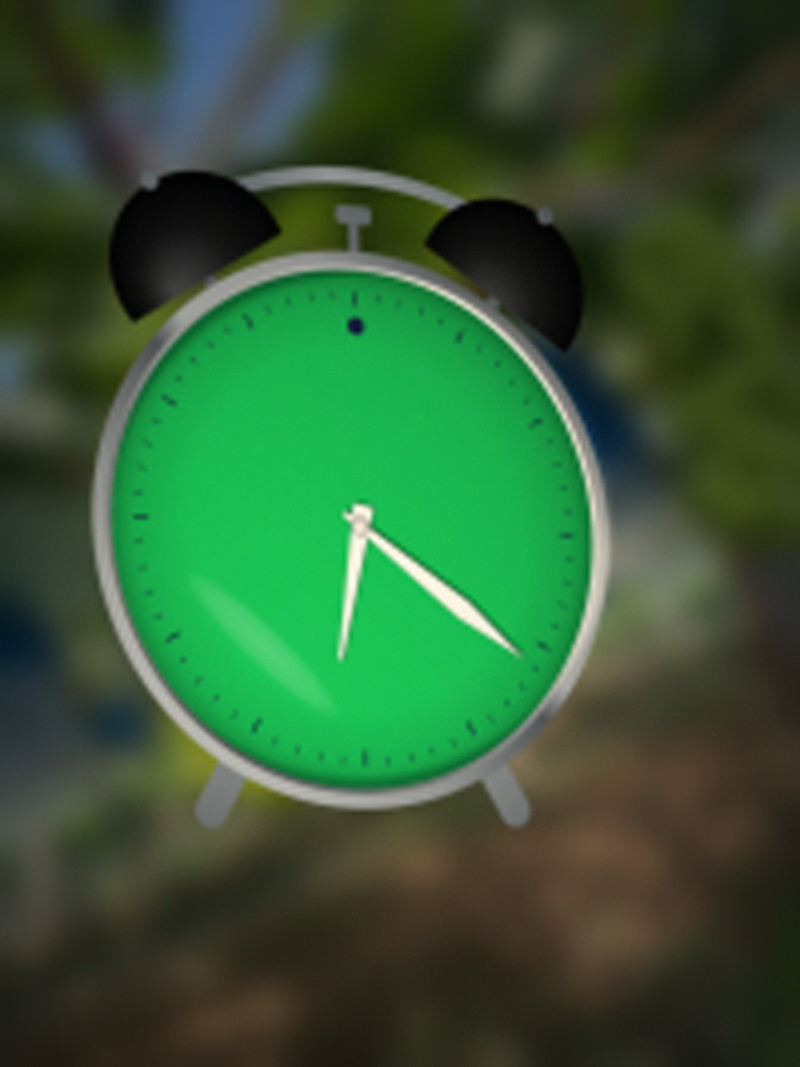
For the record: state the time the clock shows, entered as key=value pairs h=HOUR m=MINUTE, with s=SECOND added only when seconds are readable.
h=6 m=21
